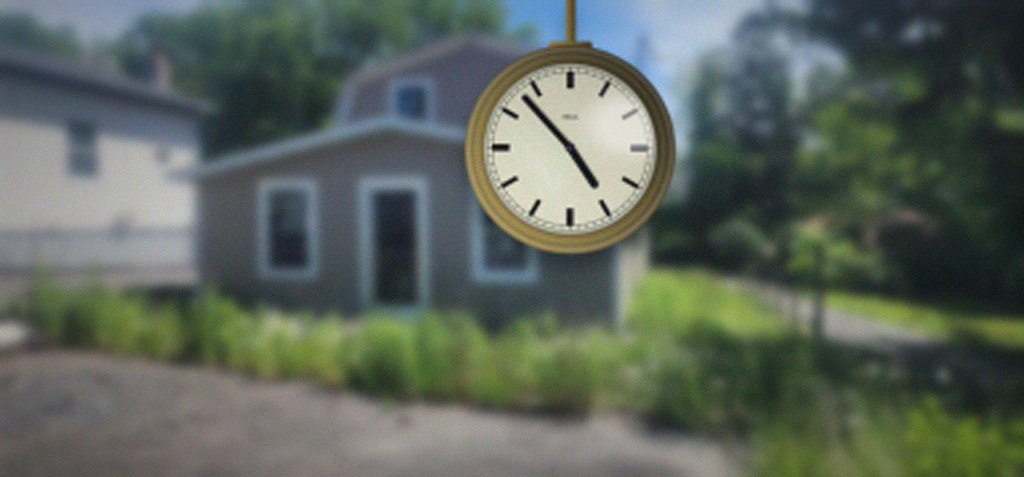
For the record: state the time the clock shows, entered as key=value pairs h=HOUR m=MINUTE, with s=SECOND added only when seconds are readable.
h=4 m=53
